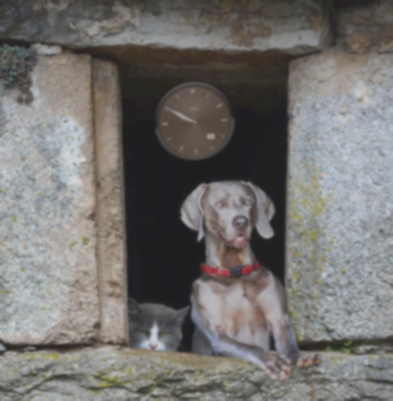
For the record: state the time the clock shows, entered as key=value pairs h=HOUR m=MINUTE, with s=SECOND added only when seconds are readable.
h=9 m=50
